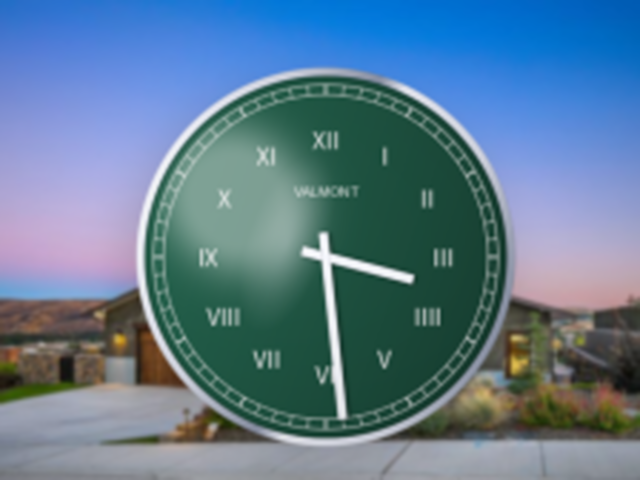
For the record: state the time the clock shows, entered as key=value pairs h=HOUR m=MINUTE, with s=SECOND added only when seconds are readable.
h=3 m=29
